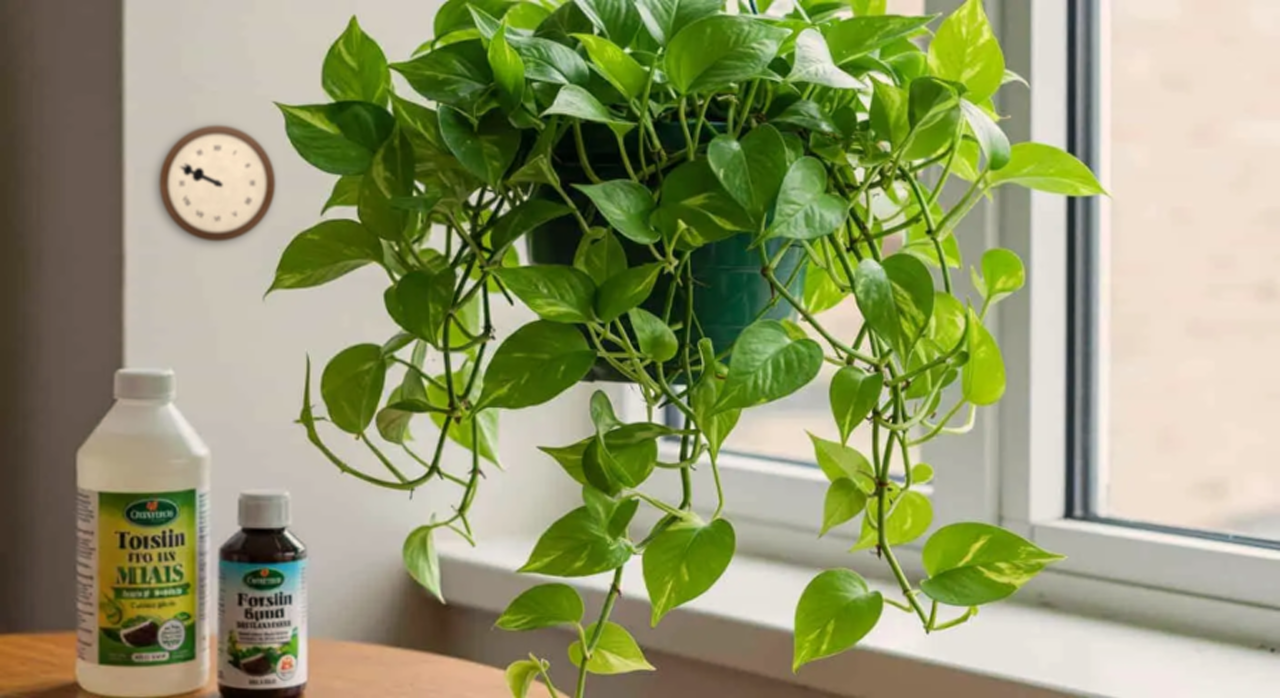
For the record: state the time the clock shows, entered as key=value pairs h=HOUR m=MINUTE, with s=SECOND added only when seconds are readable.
h=9 m=49
